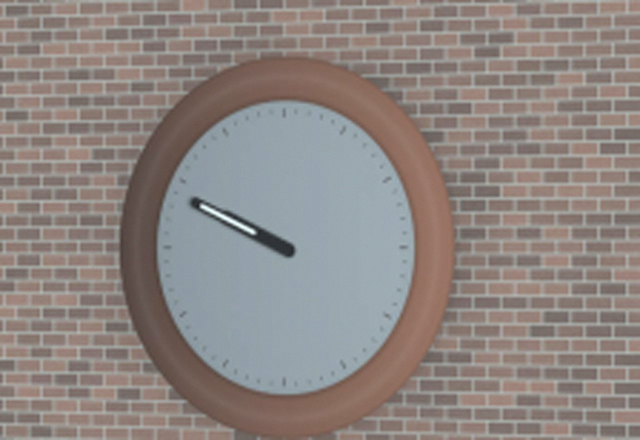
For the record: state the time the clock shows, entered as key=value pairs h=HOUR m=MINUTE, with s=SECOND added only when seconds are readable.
h=9 m=49
